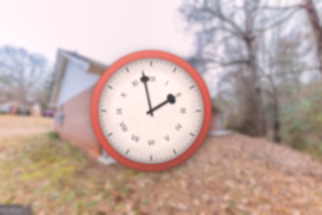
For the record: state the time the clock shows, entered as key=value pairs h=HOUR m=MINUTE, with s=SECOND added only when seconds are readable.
h=1 m=58
